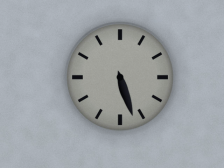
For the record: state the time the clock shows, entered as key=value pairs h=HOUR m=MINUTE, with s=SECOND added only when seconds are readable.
h=5 m=27
